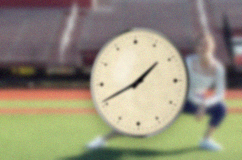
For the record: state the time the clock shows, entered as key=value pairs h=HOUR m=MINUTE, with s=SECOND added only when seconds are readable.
h=1 m=41
